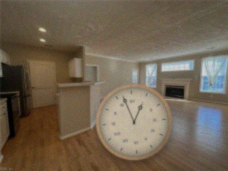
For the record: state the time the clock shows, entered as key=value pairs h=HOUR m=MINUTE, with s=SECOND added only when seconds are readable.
h=12 m=57
